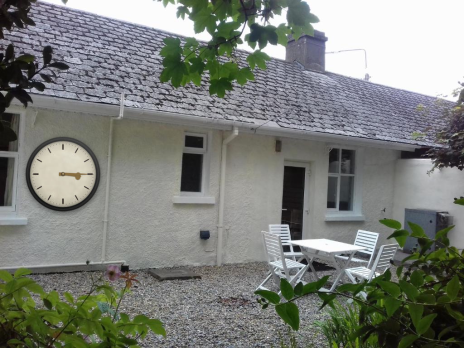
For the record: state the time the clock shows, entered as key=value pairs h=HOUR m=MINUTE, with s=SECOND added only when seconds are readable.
h=3 m=15
